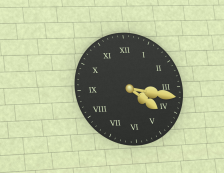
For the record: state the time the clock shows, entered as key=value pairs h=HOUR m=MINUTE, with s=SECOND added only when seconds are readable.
h=4 m=17
